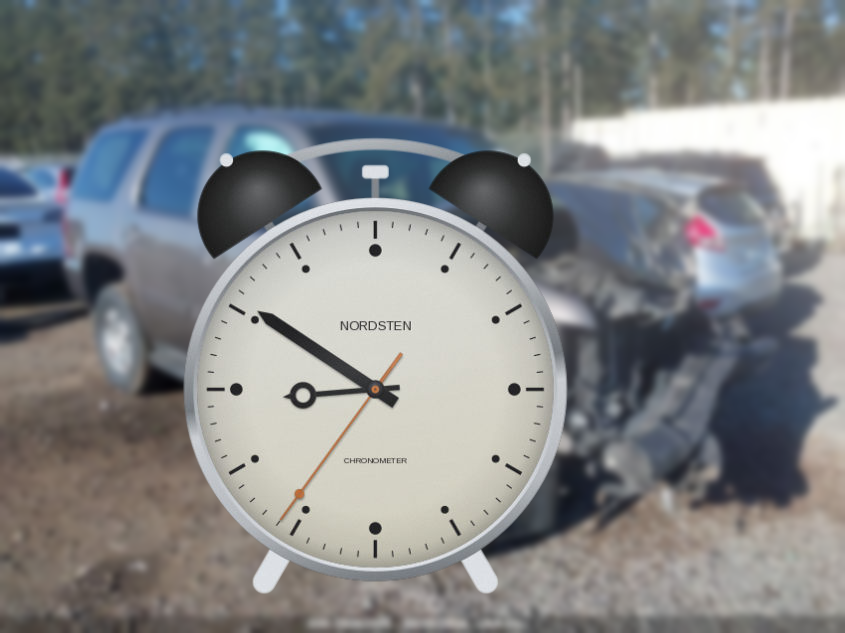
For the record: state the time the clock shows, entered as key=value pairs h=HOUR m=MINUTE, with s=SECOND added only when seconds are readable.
h=8 m=50 s=36
